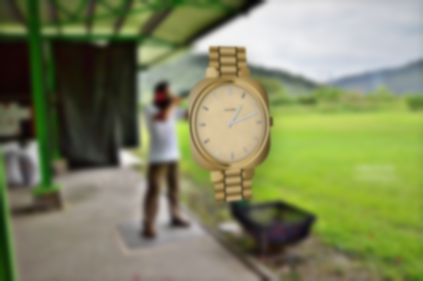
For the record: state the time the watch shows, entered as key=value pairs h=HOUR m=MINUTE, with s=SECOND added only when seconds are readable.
h=1 m=12
